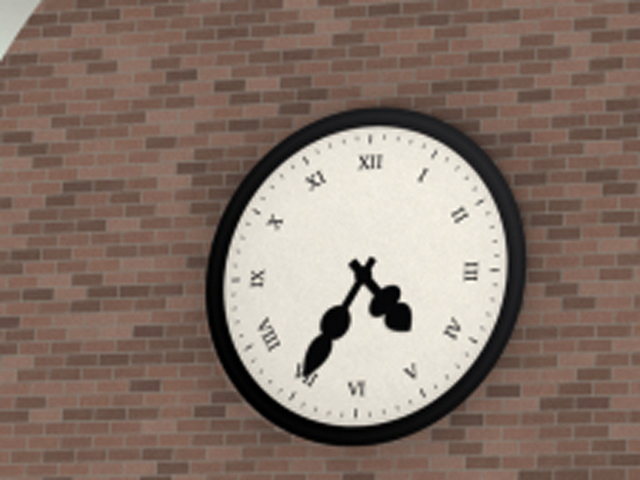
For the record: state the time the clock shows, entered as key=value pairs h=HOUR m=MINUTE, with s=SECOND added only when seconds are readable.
h=4 m=35
